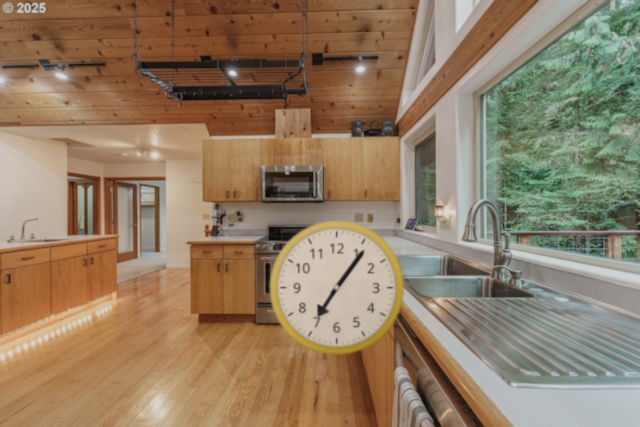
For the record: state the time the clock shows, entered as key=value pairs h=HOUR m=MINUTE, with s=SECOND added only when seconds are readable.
h=7 m=6
